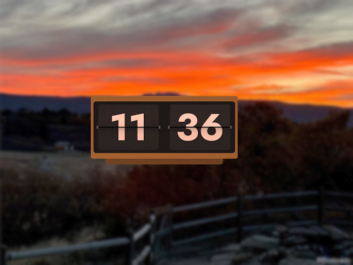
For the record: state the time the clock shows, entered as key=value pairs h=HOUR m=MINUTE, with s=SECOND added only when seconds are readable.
h=11 m=36
